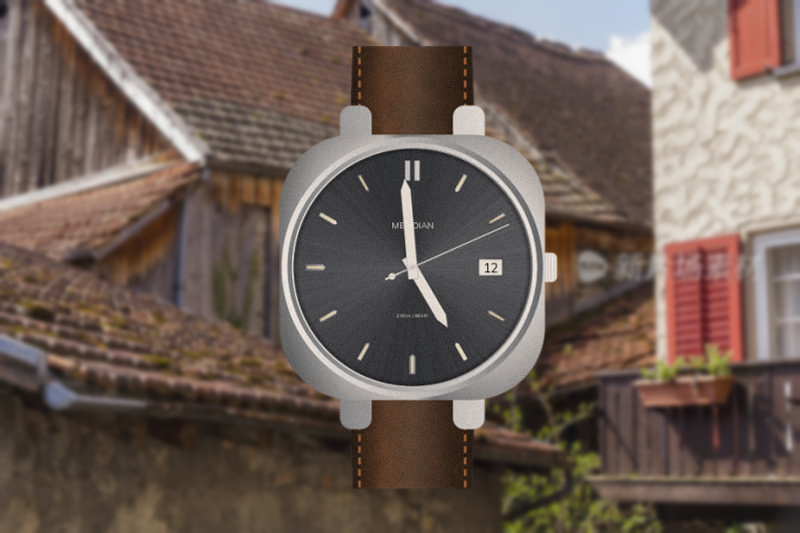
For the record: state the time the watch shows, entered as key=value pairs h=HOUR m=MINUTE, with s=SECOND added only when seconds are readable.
h=4 m=59 s=11
